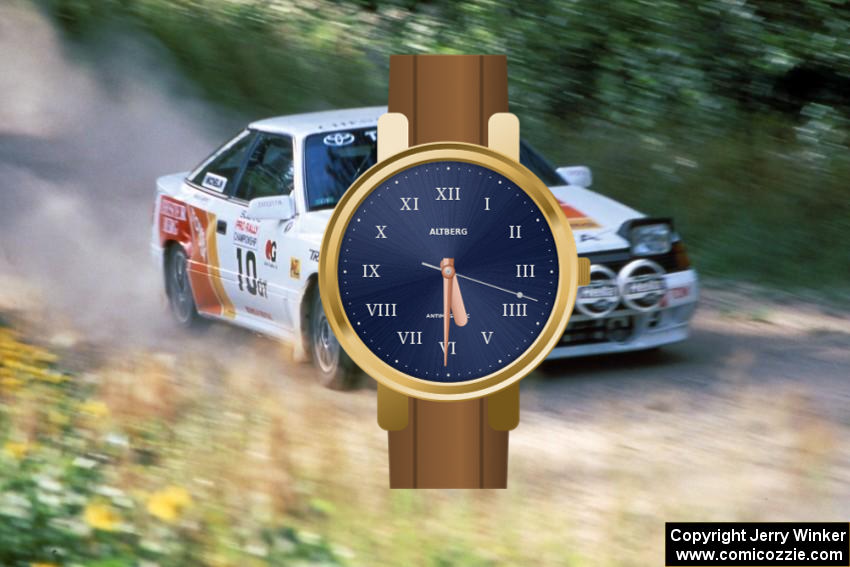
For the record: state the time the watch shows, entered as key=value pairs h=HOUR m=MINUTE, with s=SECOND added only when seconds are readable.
h=5 m=30 s=18
